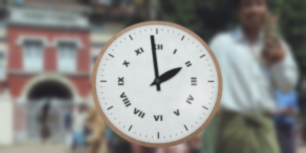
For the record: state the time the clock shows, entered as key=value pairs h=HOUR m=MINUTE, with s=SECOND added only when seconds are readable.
h=1 m=59
